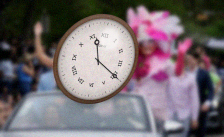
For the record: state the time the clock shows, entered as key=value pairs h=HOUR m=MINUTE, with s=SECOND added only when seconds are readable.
h=11 m=20
